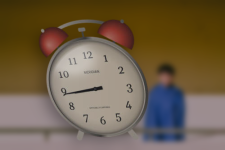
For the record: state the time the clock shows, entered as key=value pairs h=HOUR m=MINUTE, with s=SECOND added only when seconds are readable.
h=8 m=44
